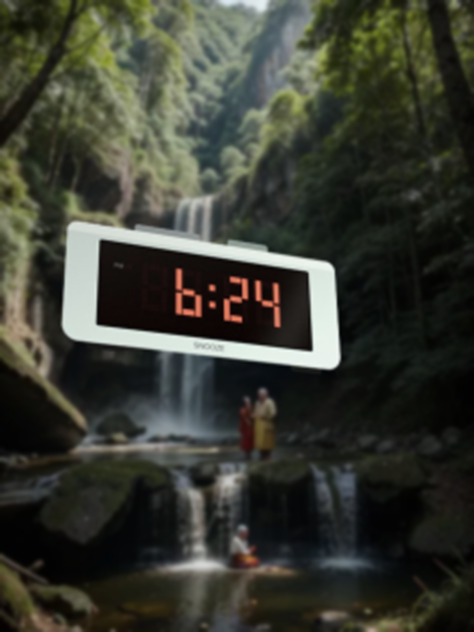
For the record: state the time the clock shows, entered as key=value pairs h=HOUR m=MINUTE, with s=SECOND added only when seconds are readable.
h=6 m=24
